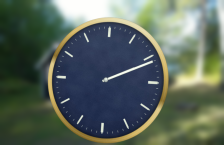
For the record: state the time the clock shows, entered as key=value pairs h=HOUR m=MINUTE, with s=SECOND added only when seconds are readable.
h=2 m=11
